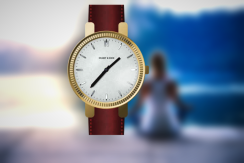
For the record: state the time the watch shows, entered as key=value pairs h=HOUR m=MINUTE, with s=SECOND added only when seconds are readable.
h=1 m=37
